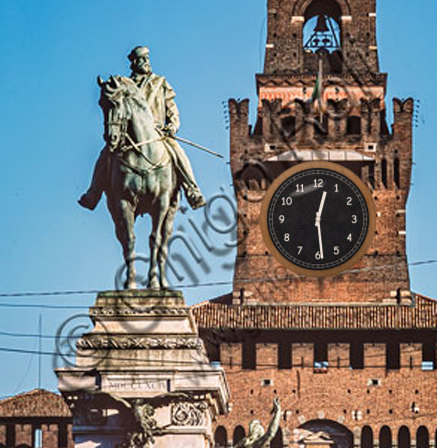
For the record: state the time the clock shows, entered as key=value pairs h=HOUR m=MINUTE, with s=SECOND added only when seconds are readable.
h=12 m=29
